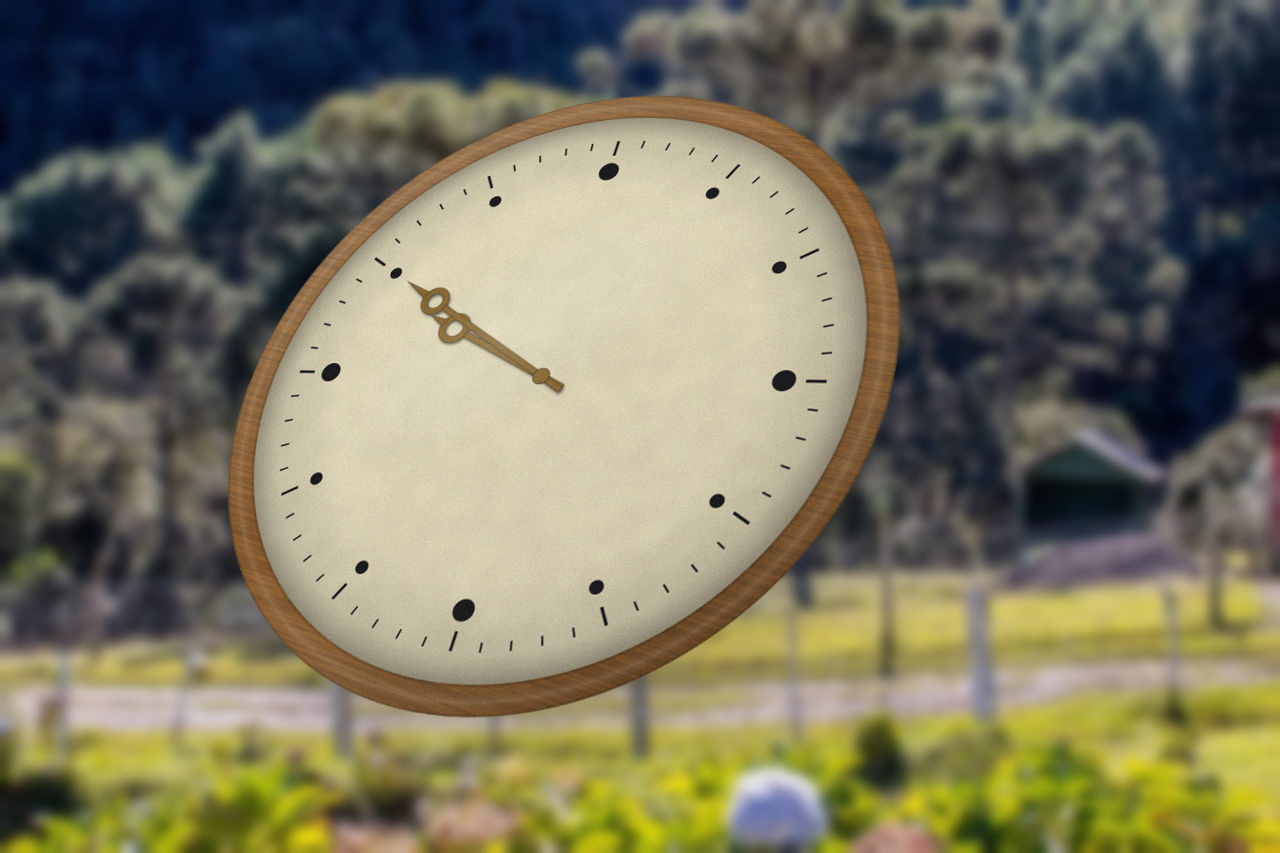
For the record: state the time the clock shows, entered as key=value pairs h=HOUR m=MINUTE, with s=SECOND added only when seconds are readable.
h=9 m=50
